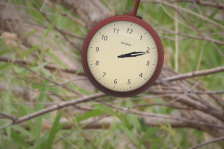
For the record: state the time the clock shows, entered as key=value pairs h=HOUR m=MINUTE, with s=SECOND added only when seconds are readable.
h=2 m=11
